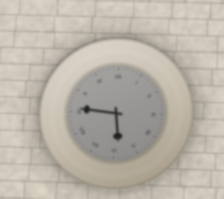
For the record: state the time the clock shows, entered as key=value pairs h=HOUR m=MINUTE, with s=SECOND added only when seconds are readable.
h=5 m=46
